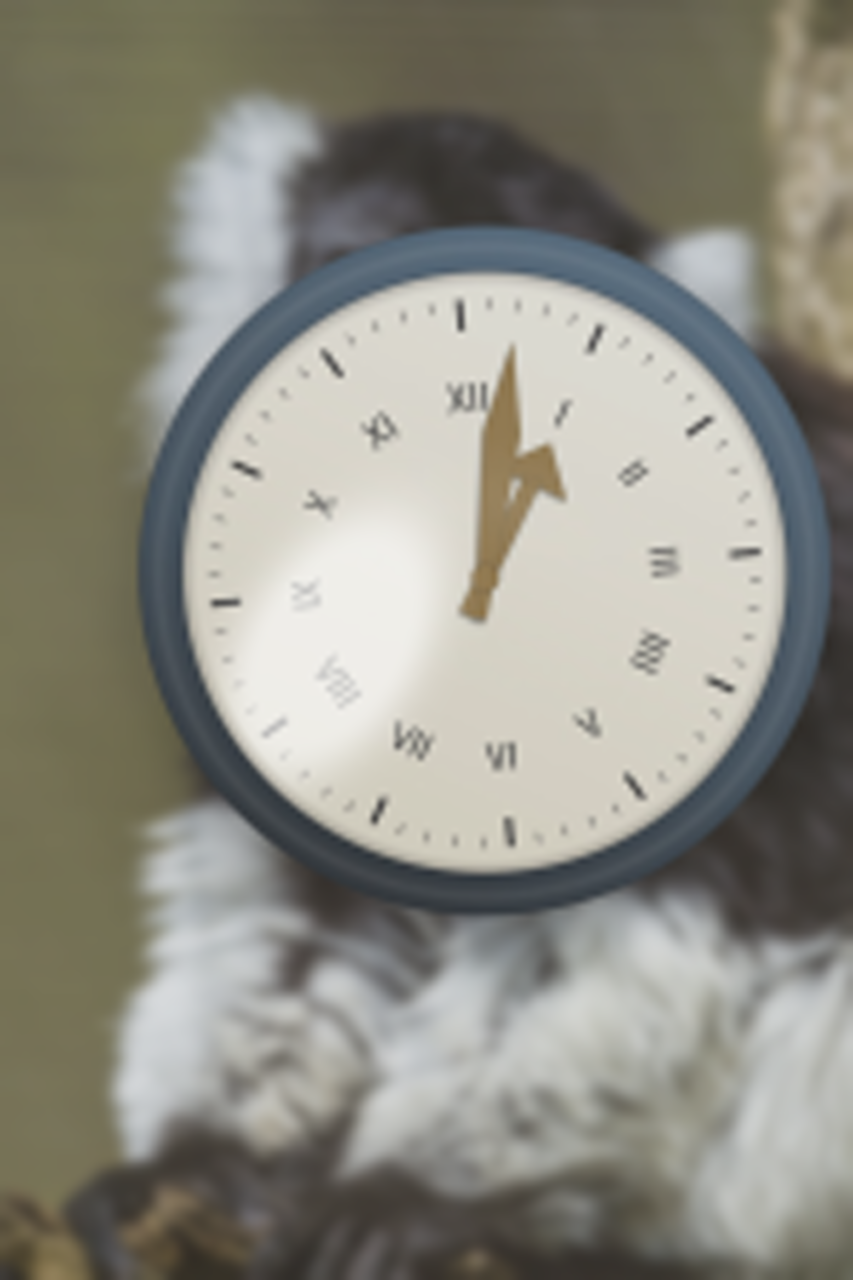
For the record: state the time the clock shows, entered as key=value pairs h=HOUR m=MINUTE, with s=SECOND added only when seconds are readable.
h=1 m=2
